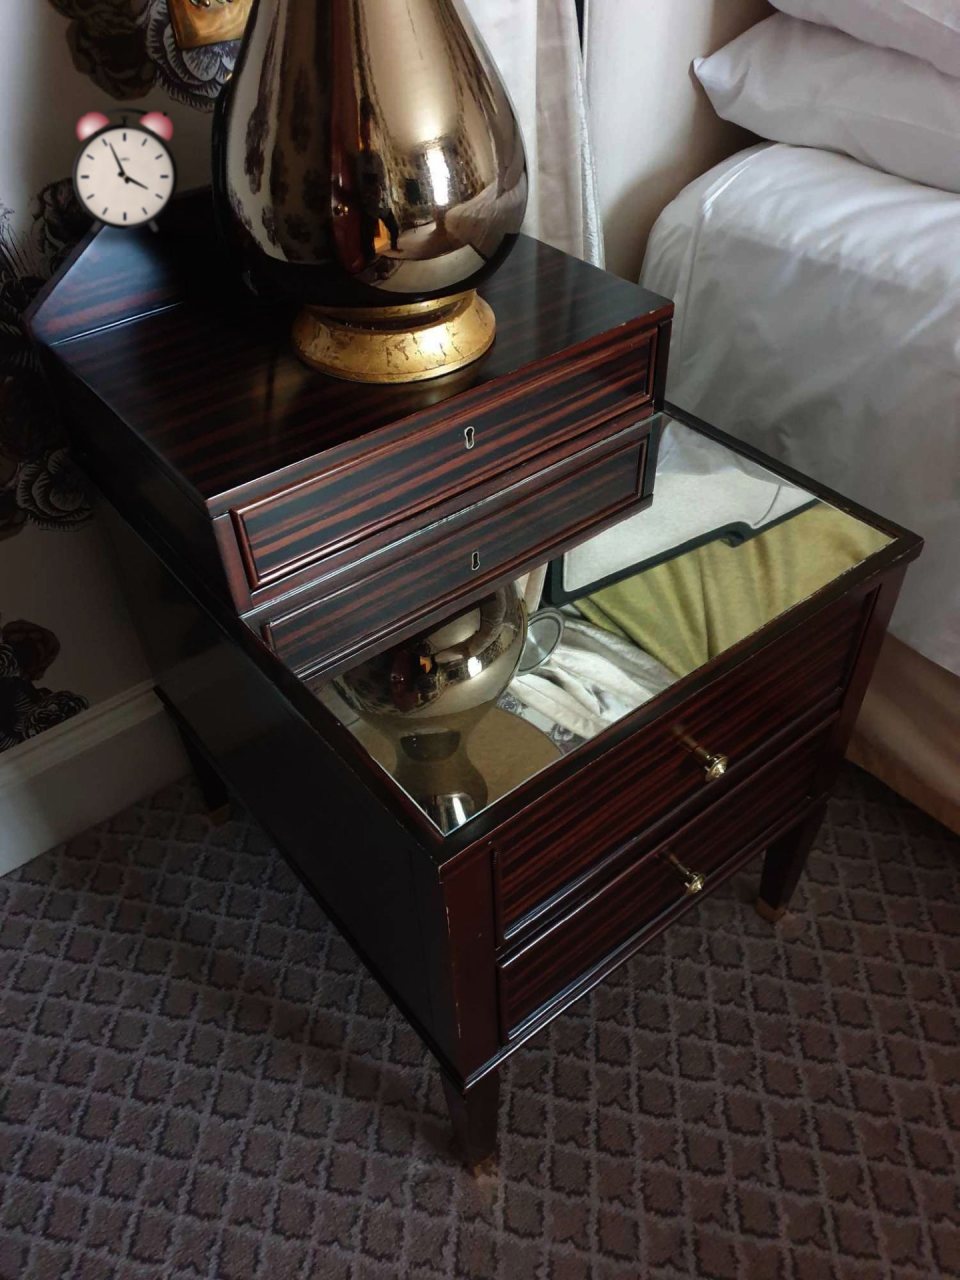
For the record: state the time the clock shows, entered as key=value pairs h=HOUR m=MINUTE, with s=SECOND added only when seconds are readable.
h=3 m=56
